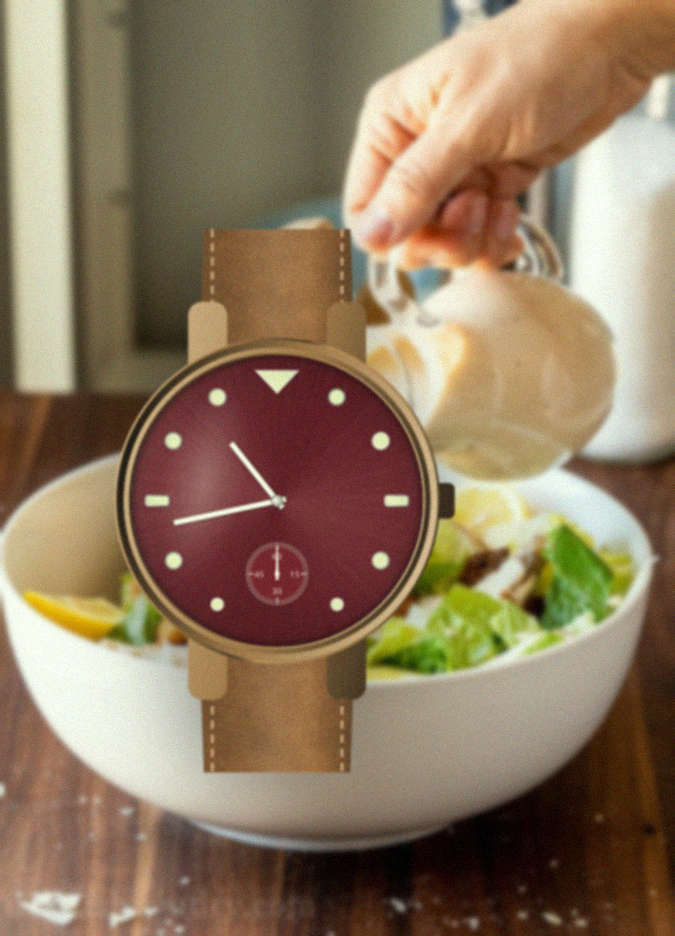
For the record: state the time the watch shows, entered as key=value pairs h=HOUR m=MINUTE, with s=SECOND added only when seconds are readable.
h=10 m=43
